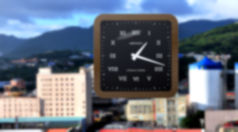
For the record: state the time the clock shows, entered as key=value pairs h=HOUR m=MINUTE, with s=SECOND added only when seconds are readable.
h=1 m=18
